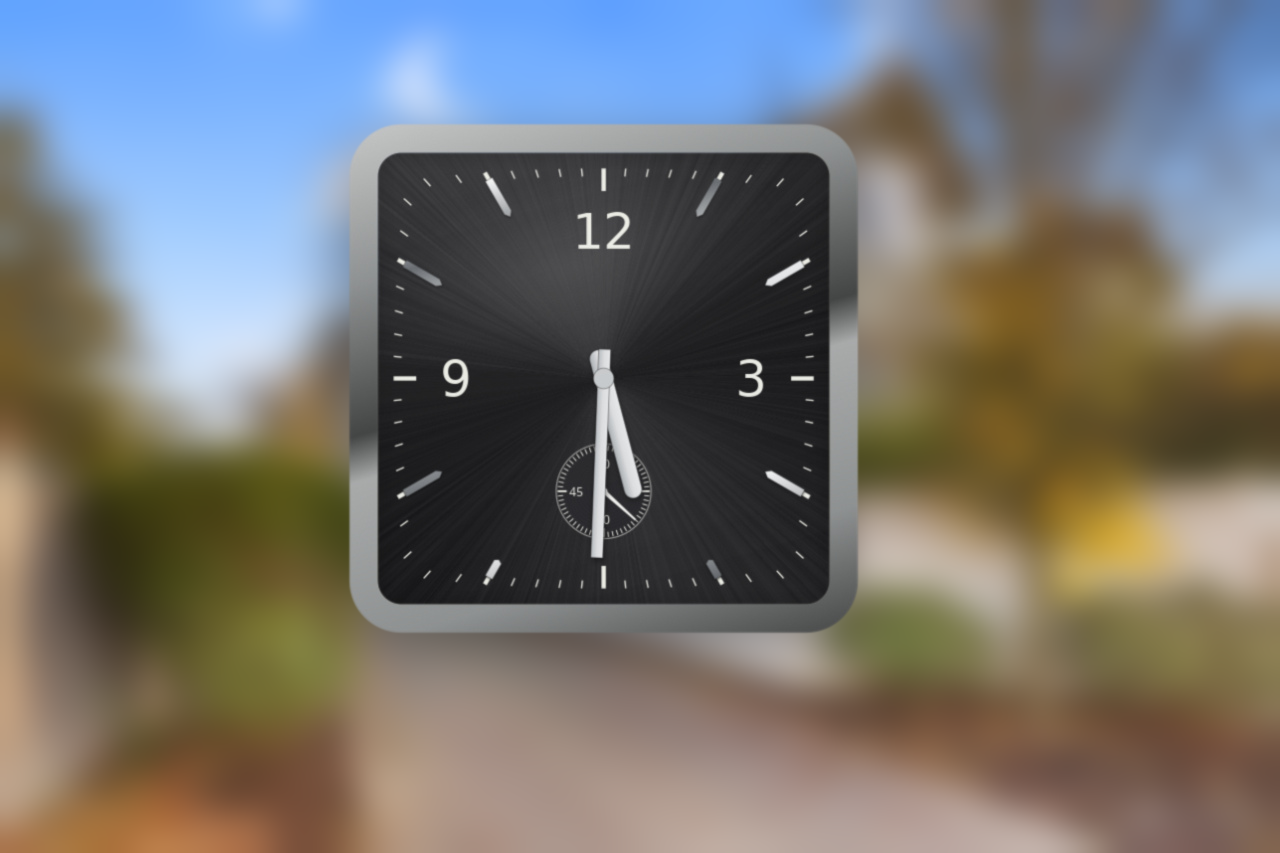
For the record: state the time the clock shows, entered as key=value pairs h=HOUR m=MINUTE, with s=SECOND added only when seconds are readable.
h=5 m=30 s=22
